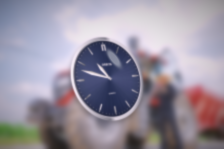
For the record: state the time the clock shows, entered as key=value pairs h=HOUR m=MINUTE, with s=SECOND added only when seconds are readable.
h=10 m=48
